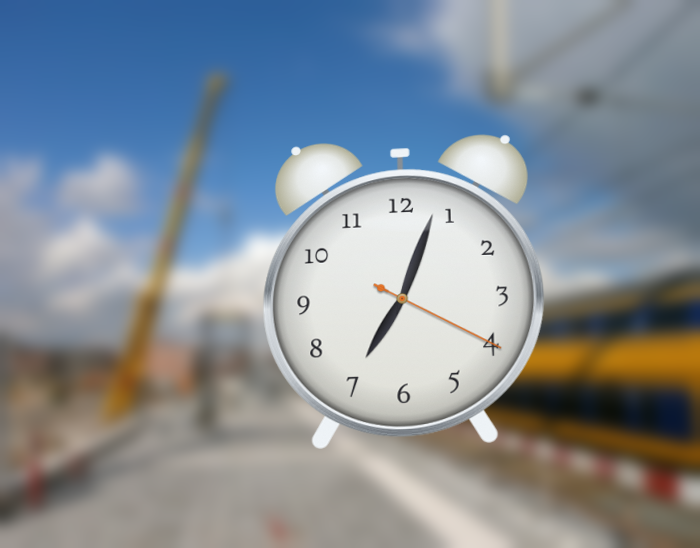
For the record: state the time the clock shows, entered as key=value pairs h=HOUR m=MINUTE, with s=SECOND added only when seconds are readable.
h=7 m=3 s=20
